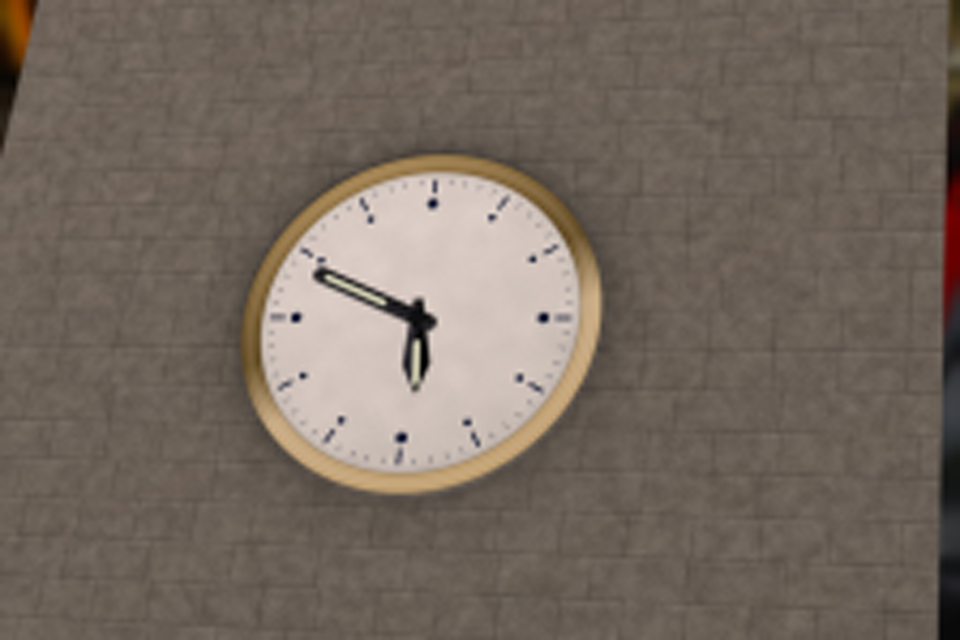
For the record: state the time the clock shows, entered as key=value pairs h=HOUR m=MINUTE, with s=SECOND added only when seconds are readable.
h=5 m=49
